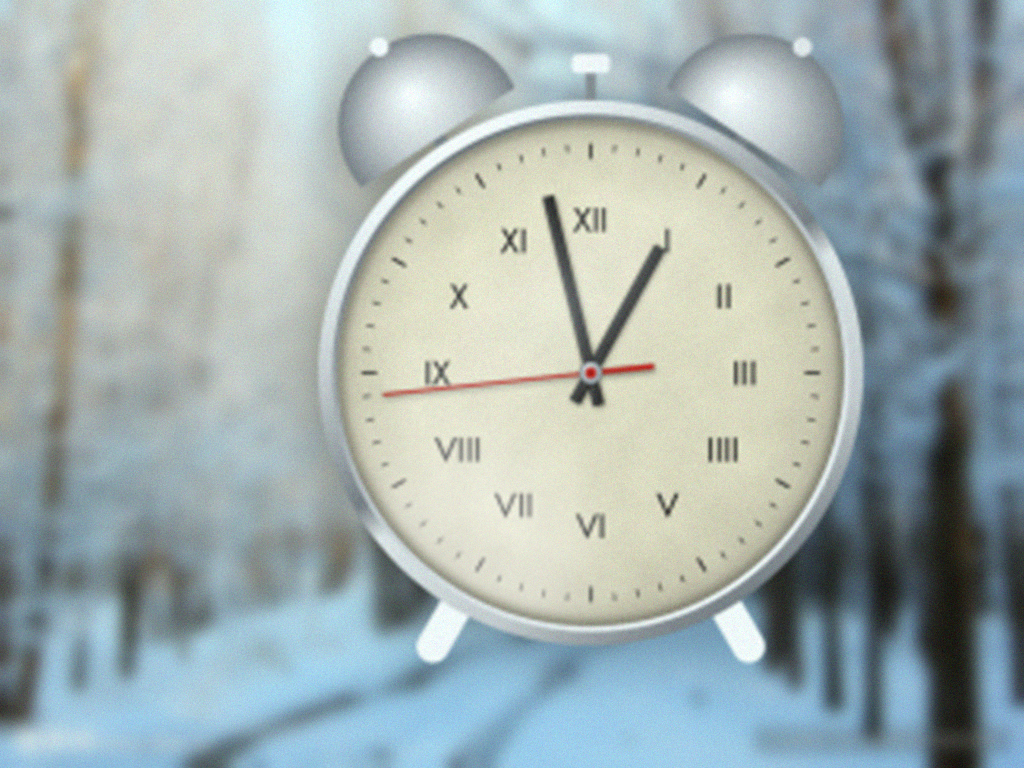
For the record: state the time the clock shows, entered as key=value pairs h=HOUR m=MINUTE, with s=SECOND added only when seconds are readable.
h=12 m=57 s=44
